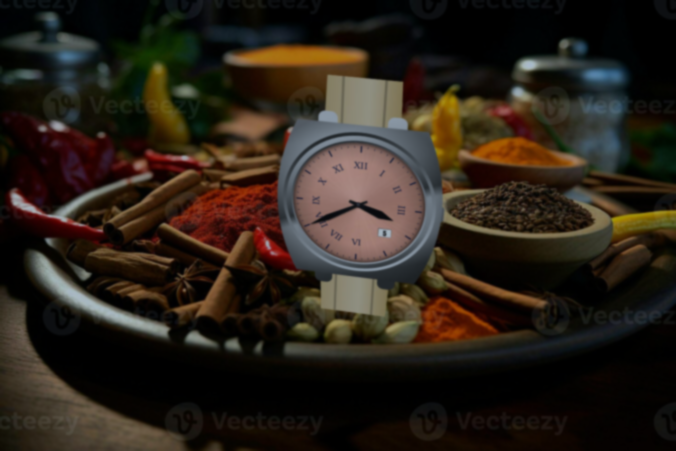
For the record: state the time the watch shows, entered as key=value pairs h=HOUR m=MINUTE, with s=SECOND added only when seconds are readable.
h=3 m=40
